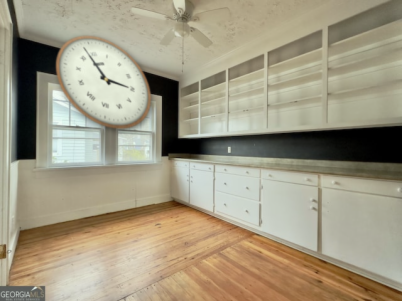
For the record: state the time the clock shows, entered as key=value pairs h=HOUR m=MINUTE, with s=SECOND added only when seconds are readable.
h=3 m=58
